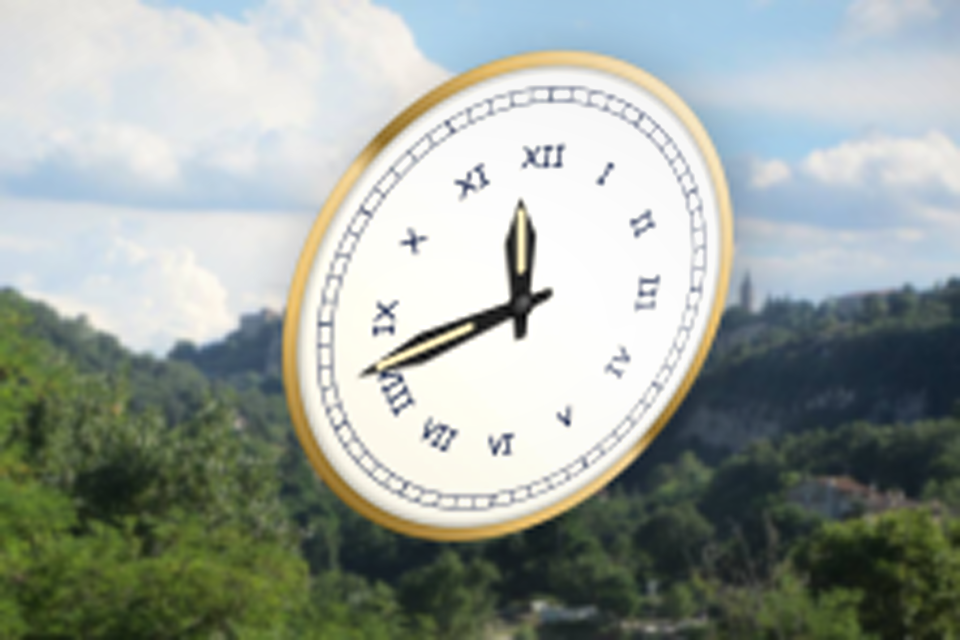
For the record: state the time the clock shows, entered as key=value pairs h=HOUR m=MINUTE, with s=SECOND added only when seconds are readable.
h=11 m=42
